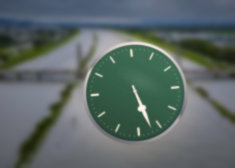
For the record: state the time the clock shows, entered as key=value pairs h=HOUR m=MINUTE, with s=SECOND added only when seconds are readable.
h=5 m=27
